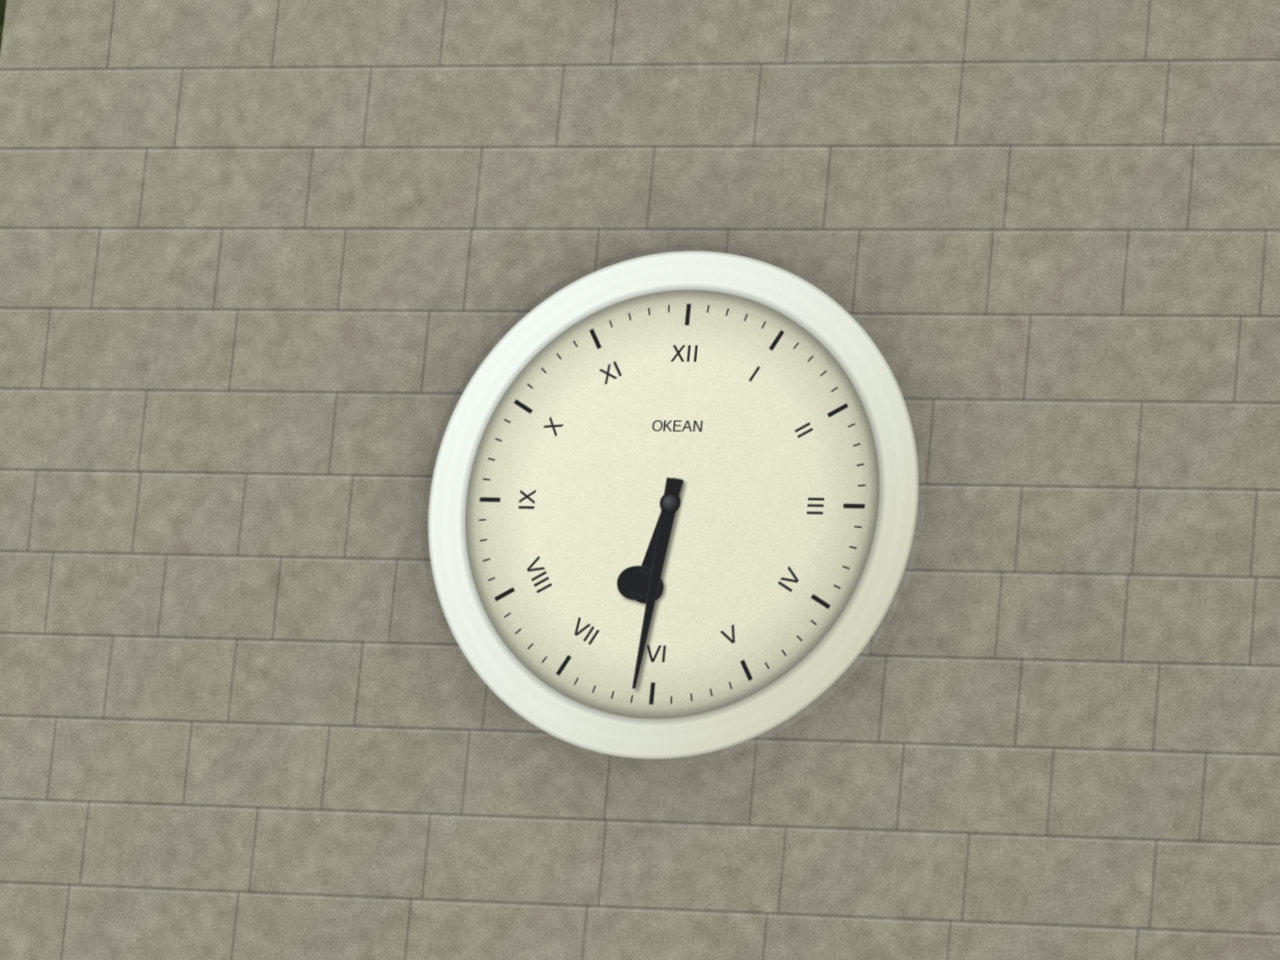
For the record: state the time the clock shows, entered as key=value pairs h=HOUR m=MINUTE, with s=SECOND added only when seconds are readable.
h=6 m=31
